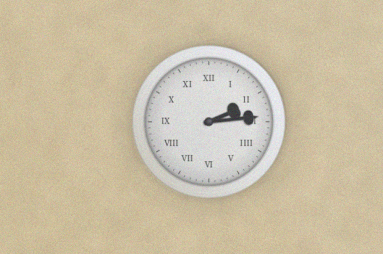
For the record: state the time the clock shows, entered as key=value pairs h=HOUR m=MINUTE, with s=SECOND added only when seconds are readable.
h=2 m=14
